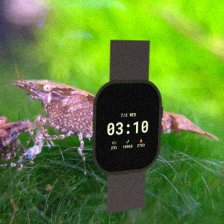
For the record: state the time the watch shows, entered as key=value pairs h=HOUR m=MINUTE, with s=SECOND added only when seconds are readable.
h=3 m=10
